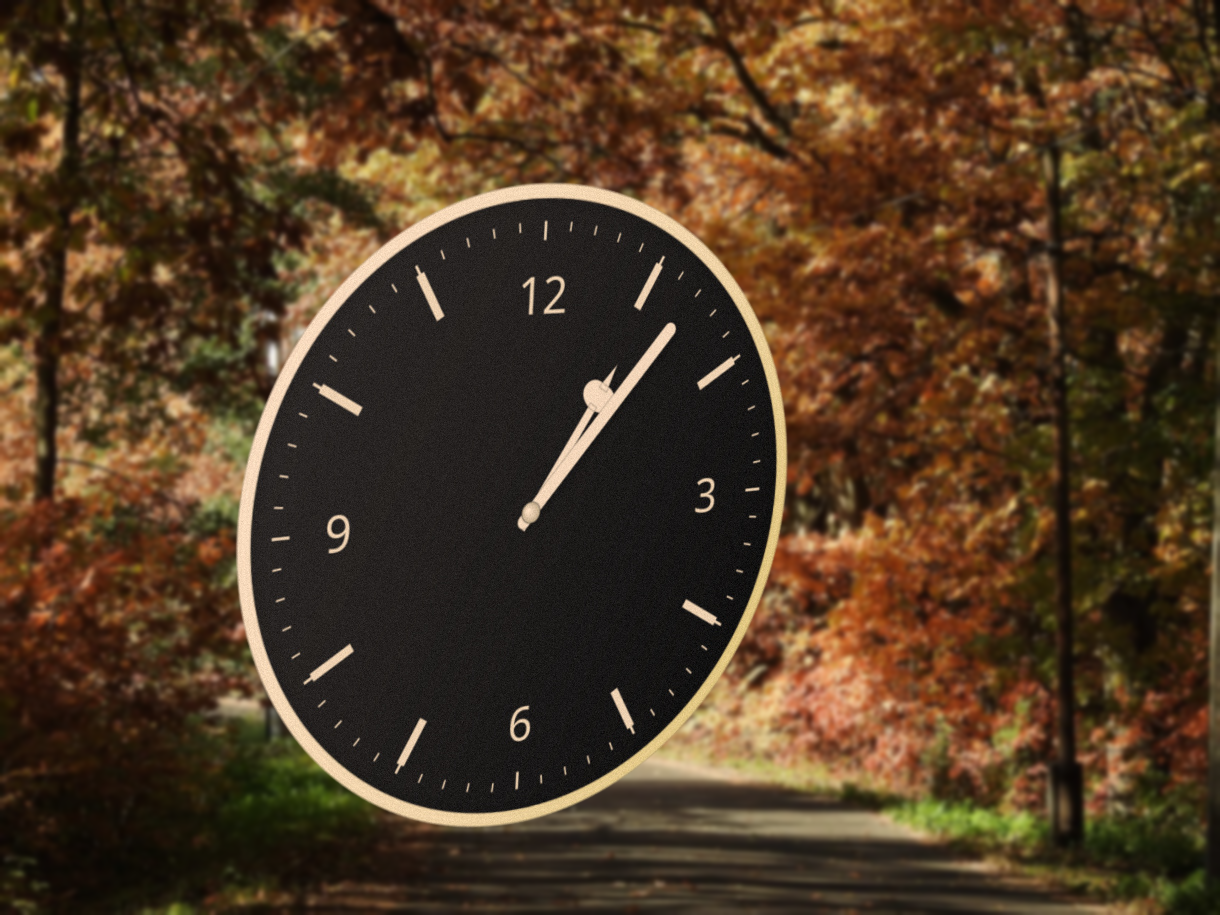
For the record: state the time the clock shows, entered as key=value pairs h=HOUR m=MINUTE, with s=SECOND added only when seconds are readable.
h=1 m=7
